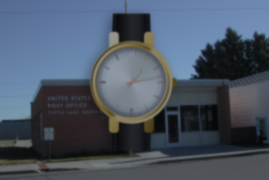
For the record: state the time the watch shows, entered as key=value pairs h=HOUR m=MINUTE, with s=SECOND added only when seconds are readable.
h=1 m=13
